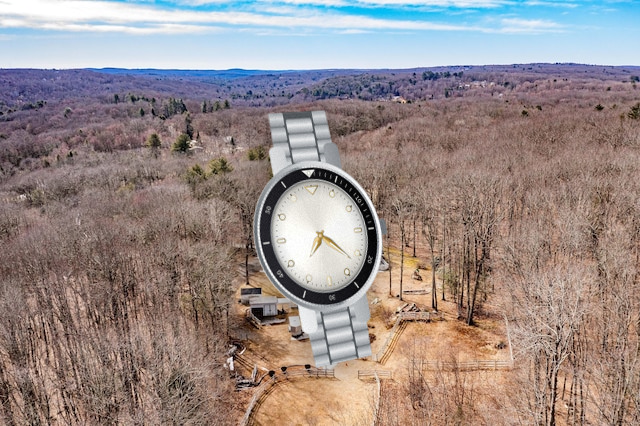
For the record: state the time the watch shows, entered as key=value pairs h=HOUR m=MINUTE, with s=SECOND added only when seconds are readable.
h=7 m=22
